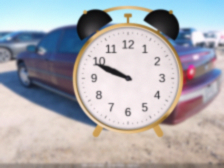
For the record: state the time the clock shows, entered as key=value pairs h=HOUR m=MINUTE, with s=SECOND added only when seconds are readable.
h=9 m=49
